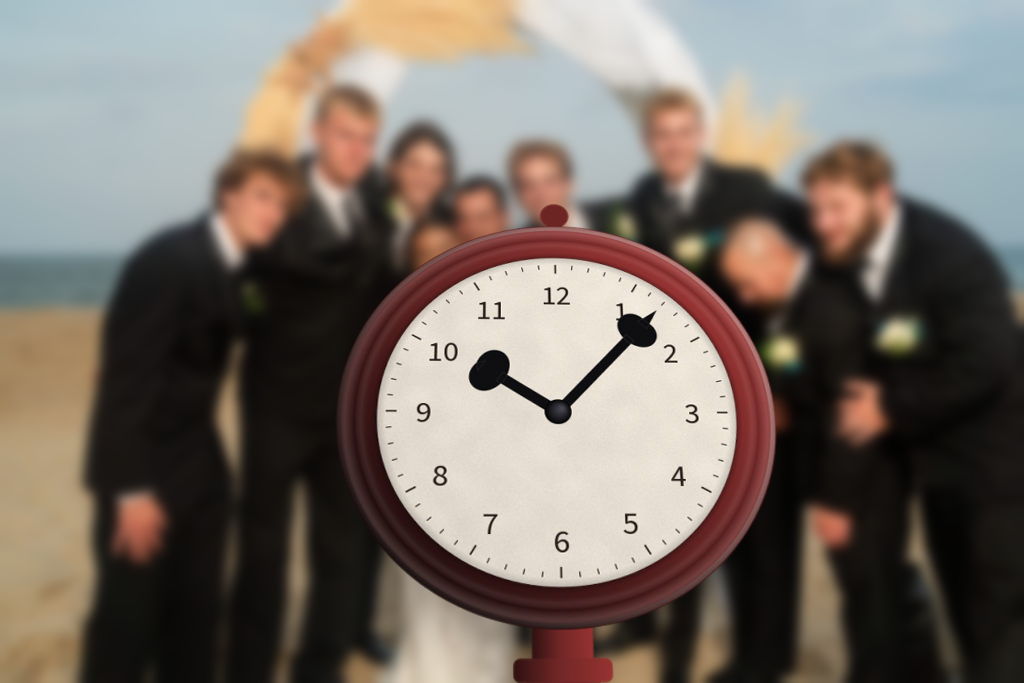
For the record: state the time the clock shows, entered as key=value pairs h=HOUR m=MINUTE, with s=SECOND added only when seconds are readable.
h=10 m=7
